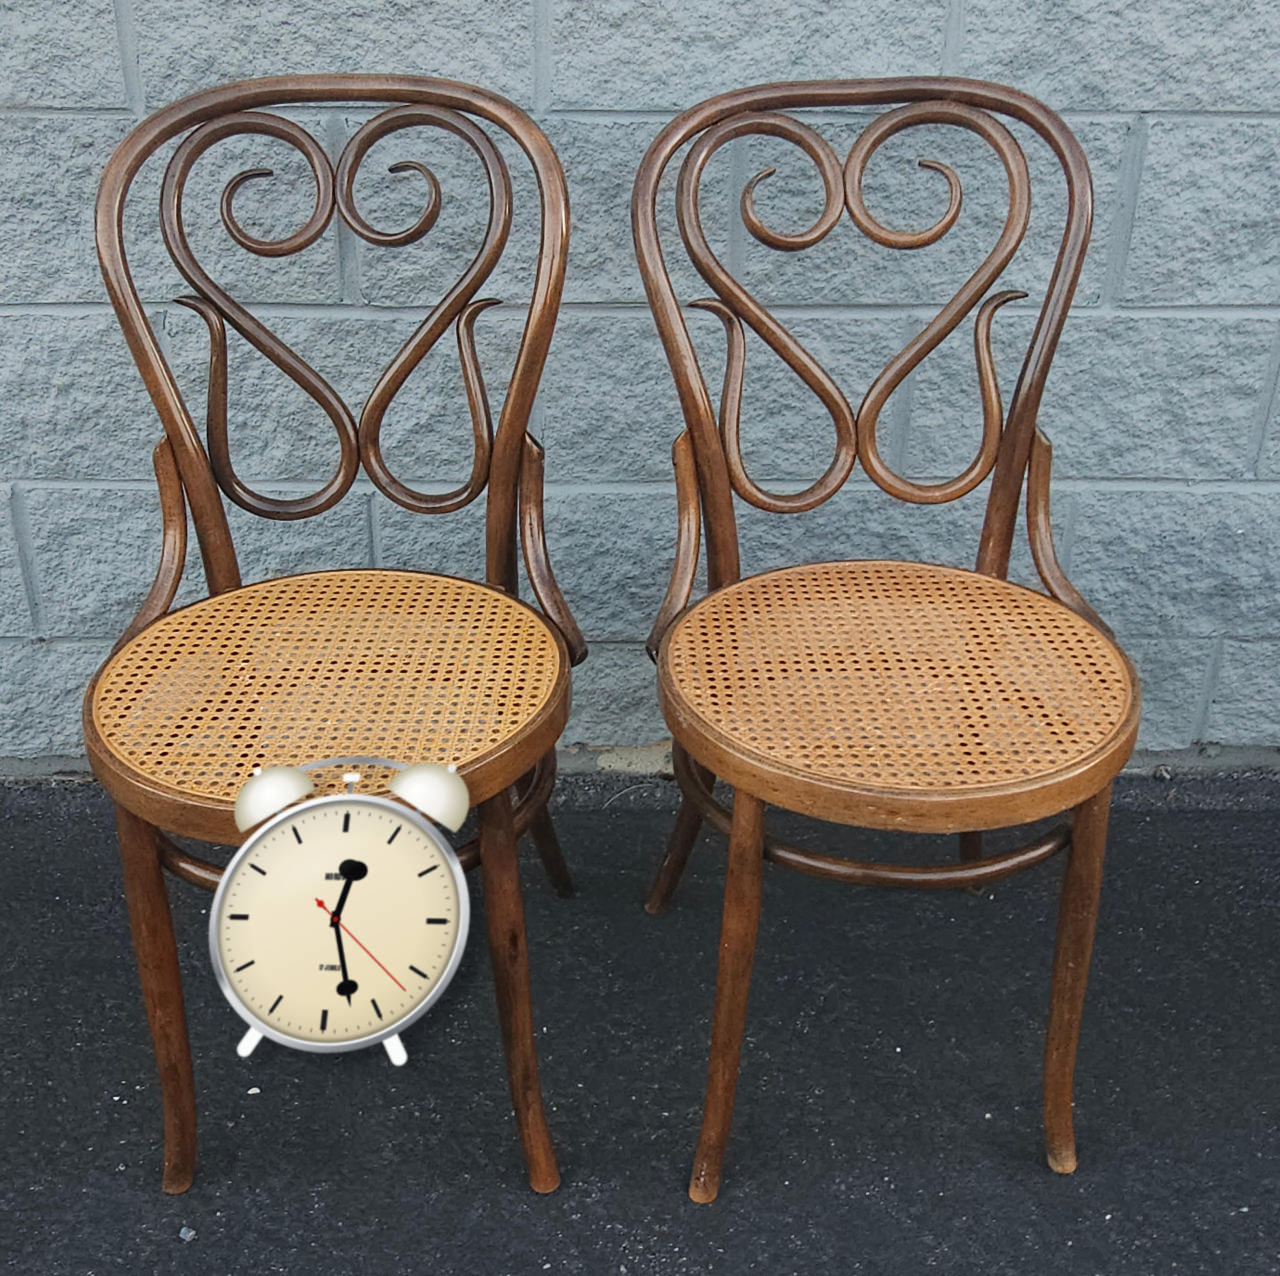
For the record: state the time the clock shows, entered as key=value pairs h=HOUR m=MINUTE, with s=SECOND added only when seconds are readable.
h=12 m=27 s=22
